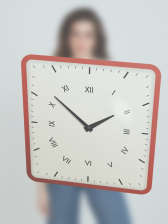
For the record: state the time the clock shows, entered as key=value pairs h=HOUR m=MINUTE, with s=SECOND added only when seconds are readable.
h=1 m=52
